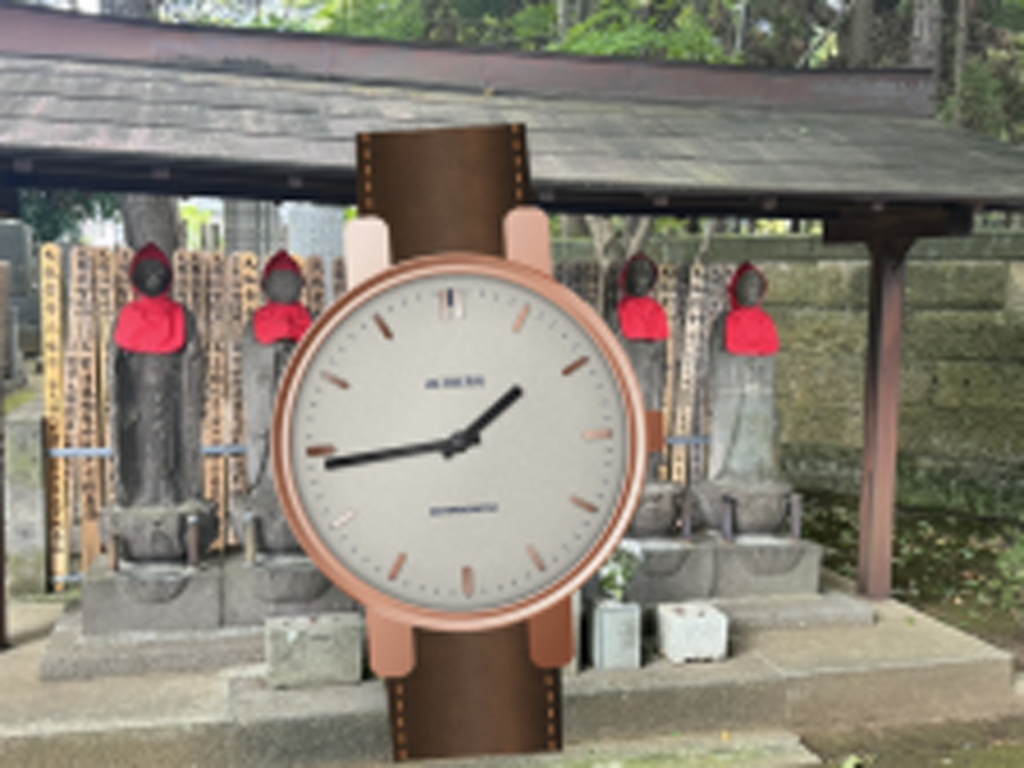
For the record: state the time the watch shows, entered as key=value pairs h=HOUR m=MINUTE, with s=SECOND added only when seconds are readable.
h=1 m=44
